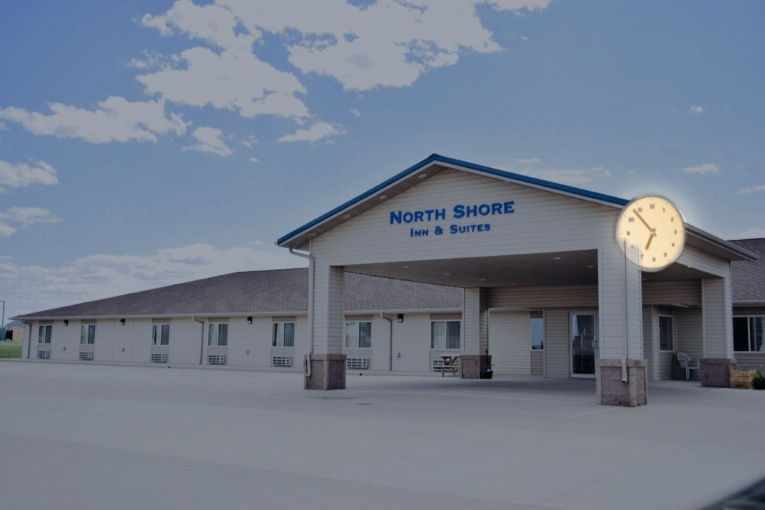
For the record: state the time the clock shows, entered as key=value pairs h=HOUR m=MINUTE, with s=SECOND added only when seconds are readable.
h=6 m=53
